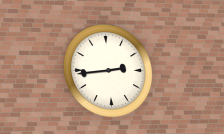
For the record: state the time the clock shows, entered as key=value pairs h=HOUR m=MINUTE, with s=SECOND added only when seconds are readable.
h=2 m=44
